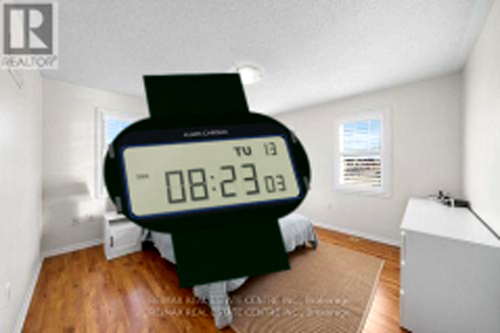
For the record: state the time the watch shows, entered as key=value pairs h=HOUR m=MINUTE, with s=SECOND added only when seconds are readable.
h=8 m=23 s=3
